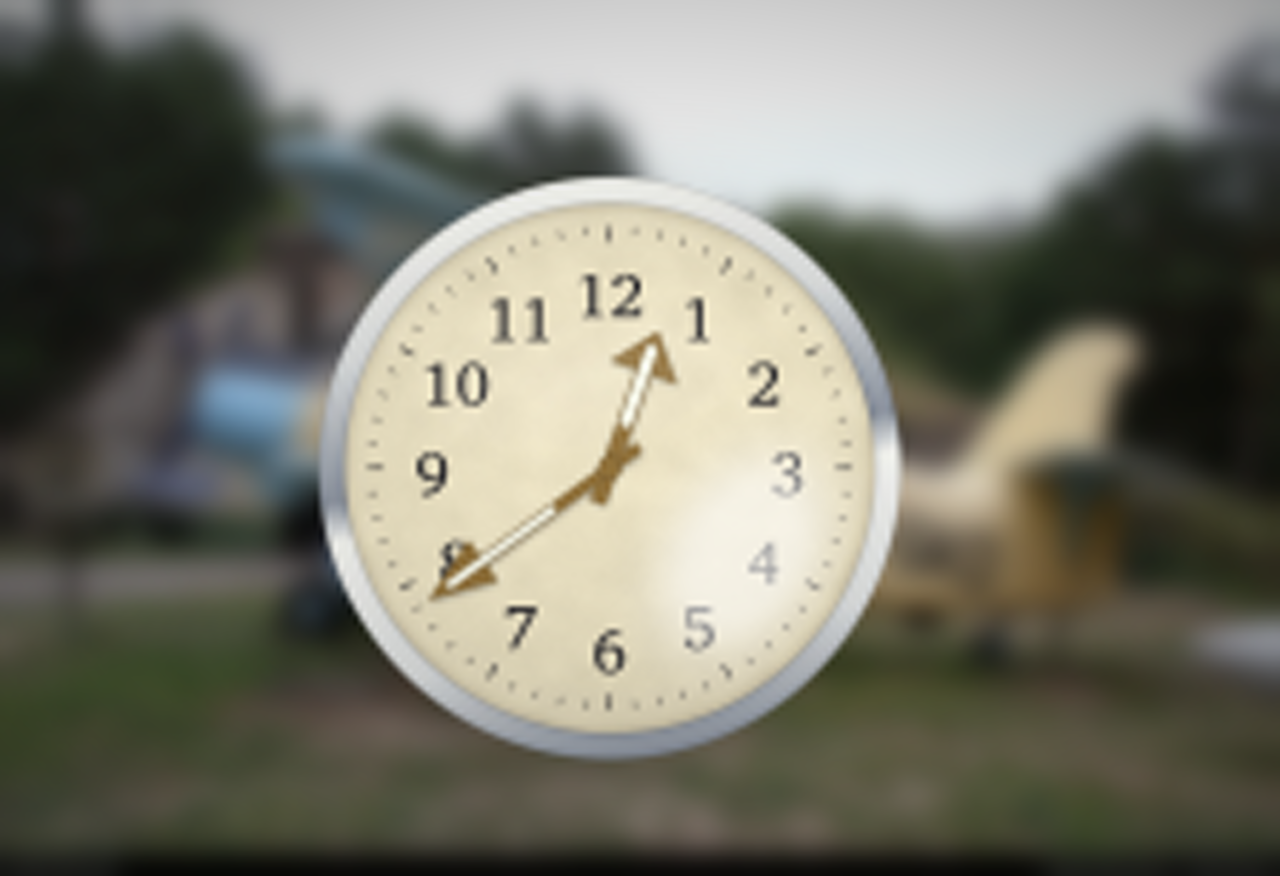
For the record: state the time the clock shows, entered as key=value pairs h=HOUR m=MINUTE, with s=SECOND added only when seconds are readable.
h=12 m=39
